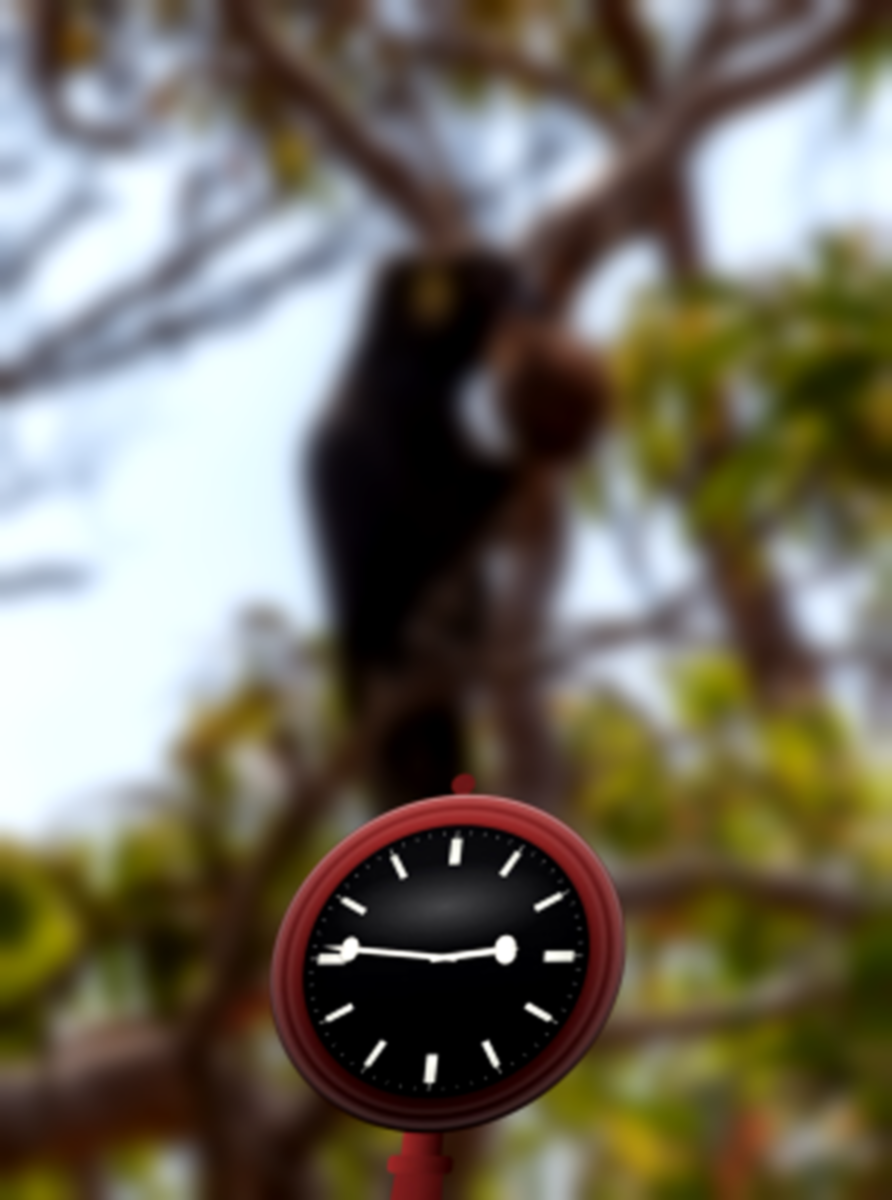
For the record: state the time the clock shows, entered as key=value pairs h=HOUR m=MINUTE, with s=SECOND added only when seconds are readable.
h=2 m=46
